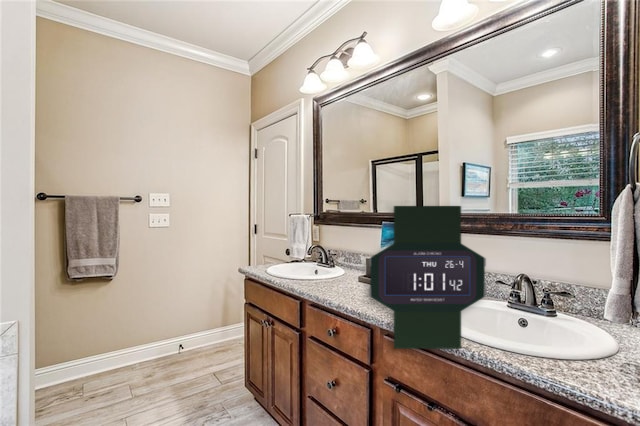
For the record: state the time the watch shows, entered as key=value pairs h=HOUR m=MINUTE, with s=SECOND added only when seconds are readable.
h=1 m=1 s=42
